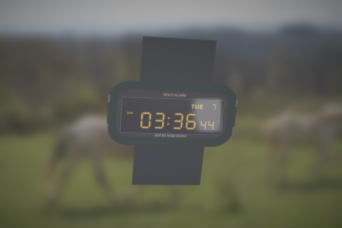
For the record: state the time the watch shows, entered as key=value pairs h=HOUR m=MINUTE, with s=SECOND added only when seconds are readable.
h=3 m=36 s=44
